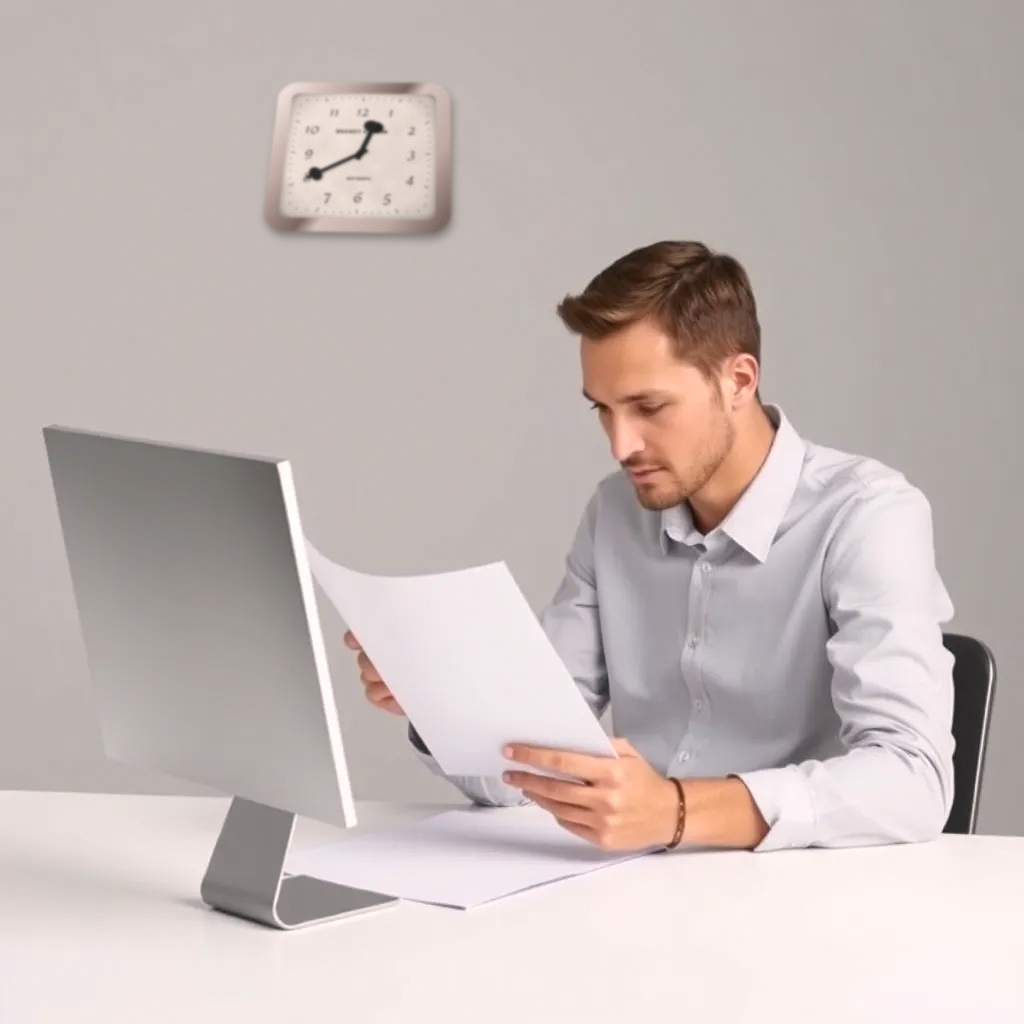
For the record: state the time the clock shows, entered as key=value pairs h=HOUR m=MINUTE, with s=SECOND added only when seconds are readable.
h=12 m=40
